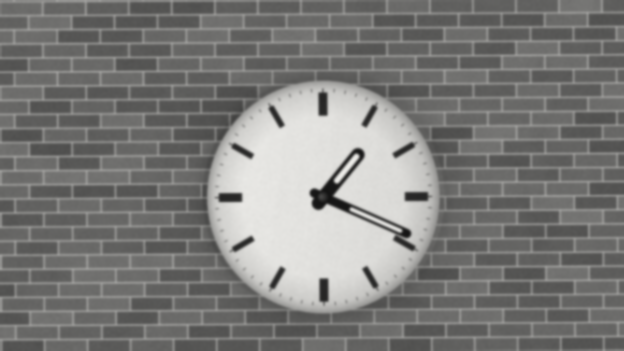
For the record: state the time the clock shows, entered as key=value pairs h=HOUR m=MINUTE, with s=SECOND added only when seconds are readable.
h=1 m=19
